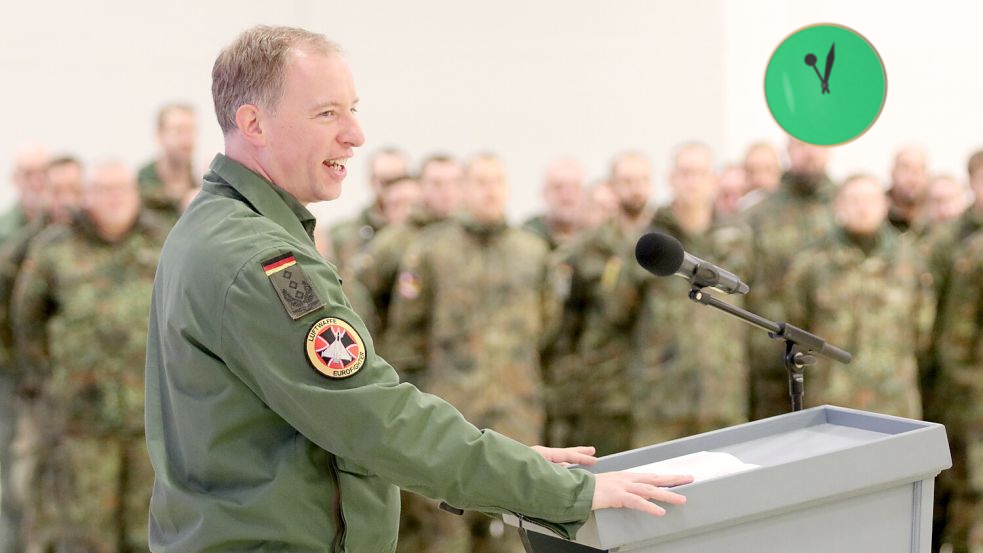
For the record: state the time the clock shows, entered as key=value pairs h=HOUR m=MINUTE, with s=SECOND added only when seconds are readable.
h=11 m=2
